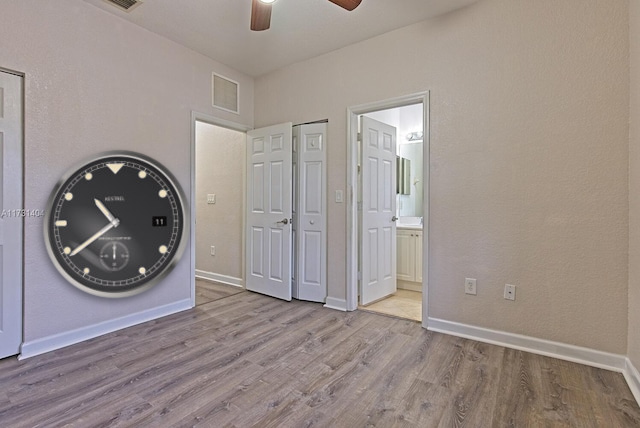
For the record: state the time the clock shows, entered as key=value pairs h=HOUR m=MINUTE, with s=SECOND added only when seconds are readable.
h=10 m=39
